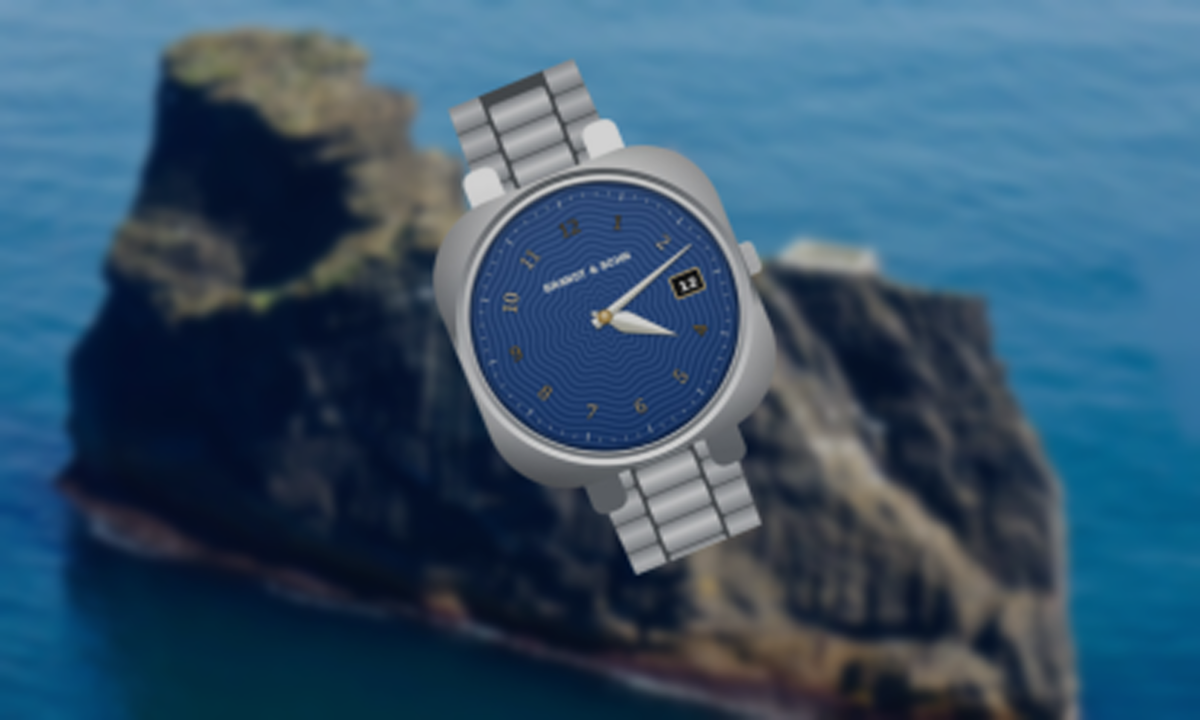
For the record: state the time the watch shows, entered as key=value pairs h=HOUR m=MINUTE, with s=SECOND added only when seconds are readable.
h=4 m=12
